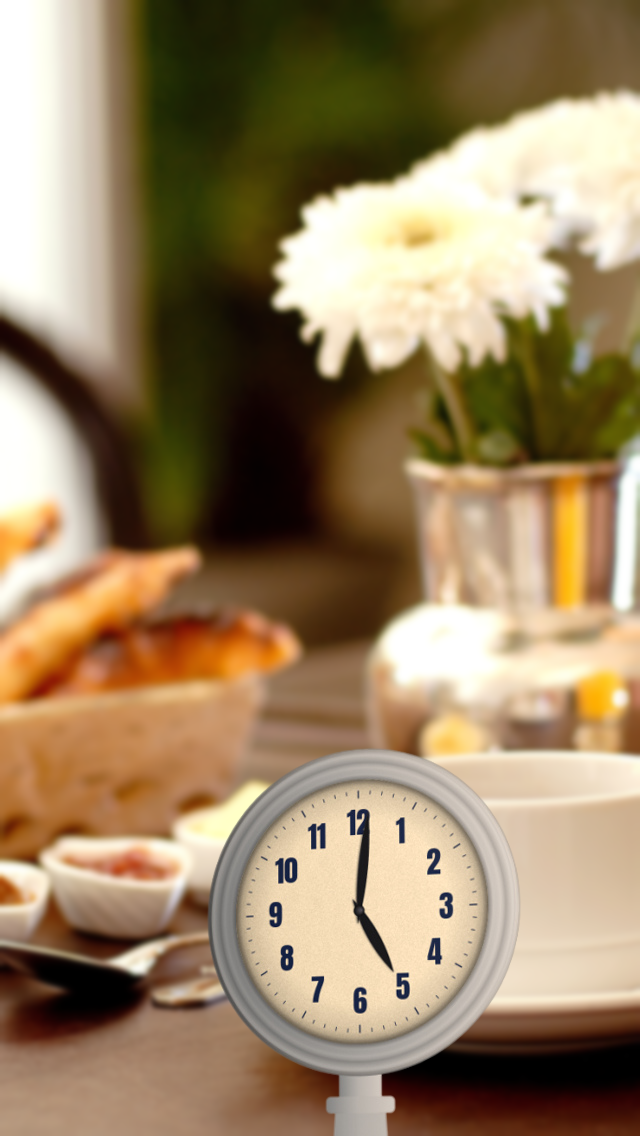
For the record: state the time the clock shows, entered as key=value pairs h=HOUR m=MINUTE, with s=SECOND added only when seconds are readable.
h=5 m=1
